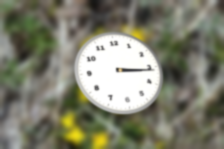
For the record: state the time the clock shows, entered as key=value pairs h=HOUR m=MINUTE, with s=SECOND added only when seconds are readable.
h=3 m=16
